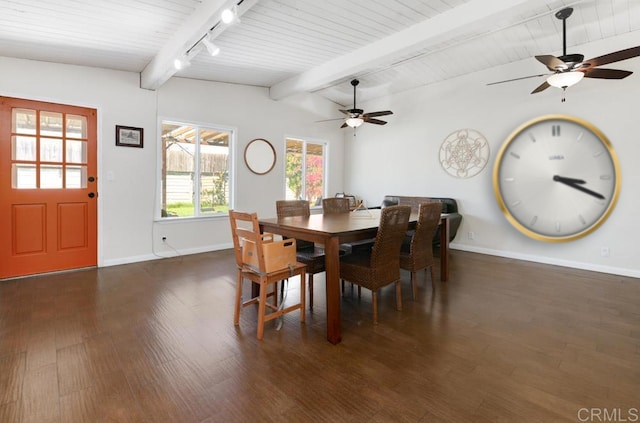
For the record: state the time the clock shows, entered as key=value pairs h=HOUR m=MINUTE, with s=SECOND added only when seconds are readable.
h=3 m=19
